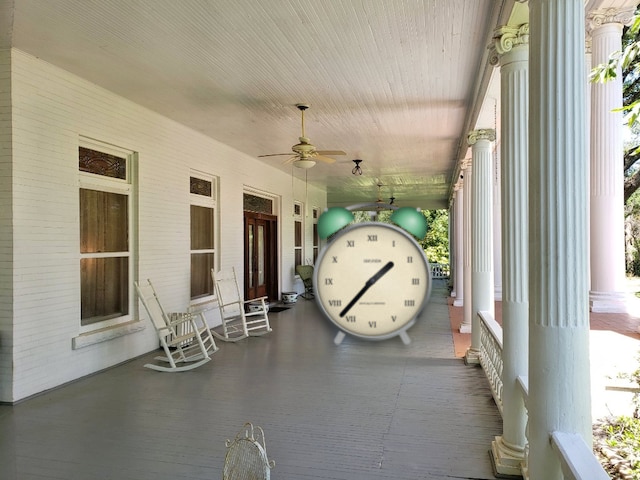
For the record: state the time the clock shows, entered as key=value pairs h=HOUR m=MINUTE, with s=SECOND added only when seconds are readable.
h=1 m=37
